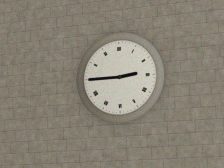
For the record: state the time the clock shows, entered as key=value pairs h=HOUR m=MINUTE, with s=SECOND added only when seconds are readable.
h=2 m=45
